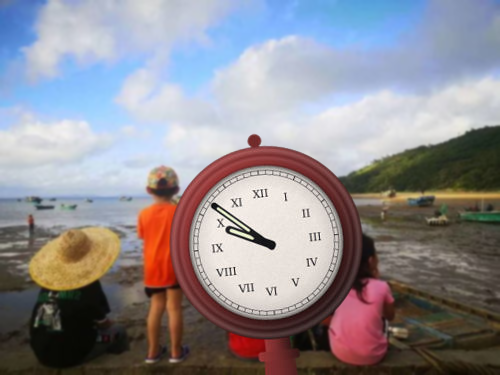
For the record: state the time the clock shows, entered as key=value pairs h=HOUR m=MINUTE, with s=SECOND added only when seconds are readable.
h=9 m=52
